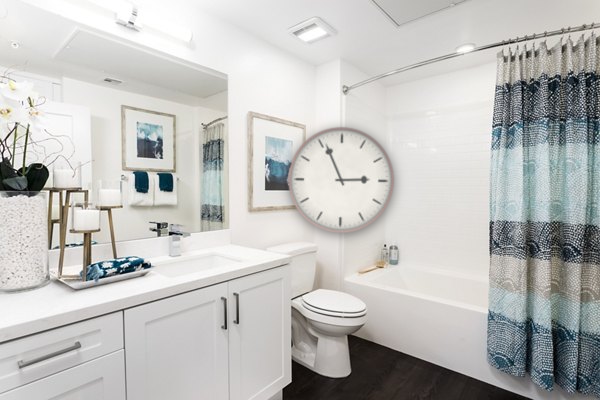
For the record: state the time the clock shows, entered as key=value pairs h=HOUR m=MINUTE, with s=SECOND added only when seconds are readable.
h=2 m=56
